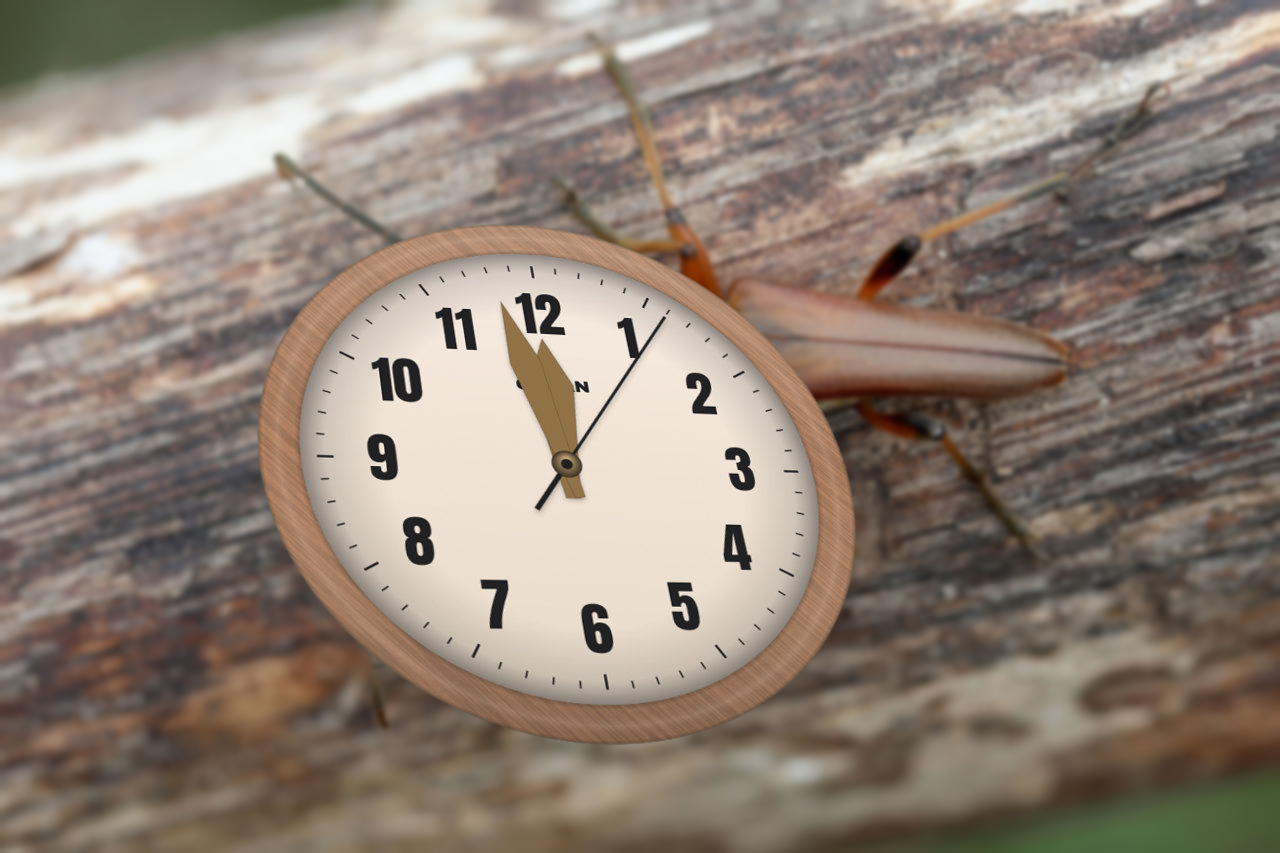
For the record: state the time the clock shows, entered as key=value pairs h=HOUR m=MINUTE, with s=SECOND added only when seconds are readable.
h=11 m=58 s=6
